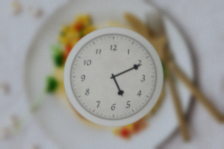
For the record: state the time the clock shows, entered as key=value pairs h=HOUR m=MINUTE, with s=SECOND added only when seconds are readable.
h=5 m=11
